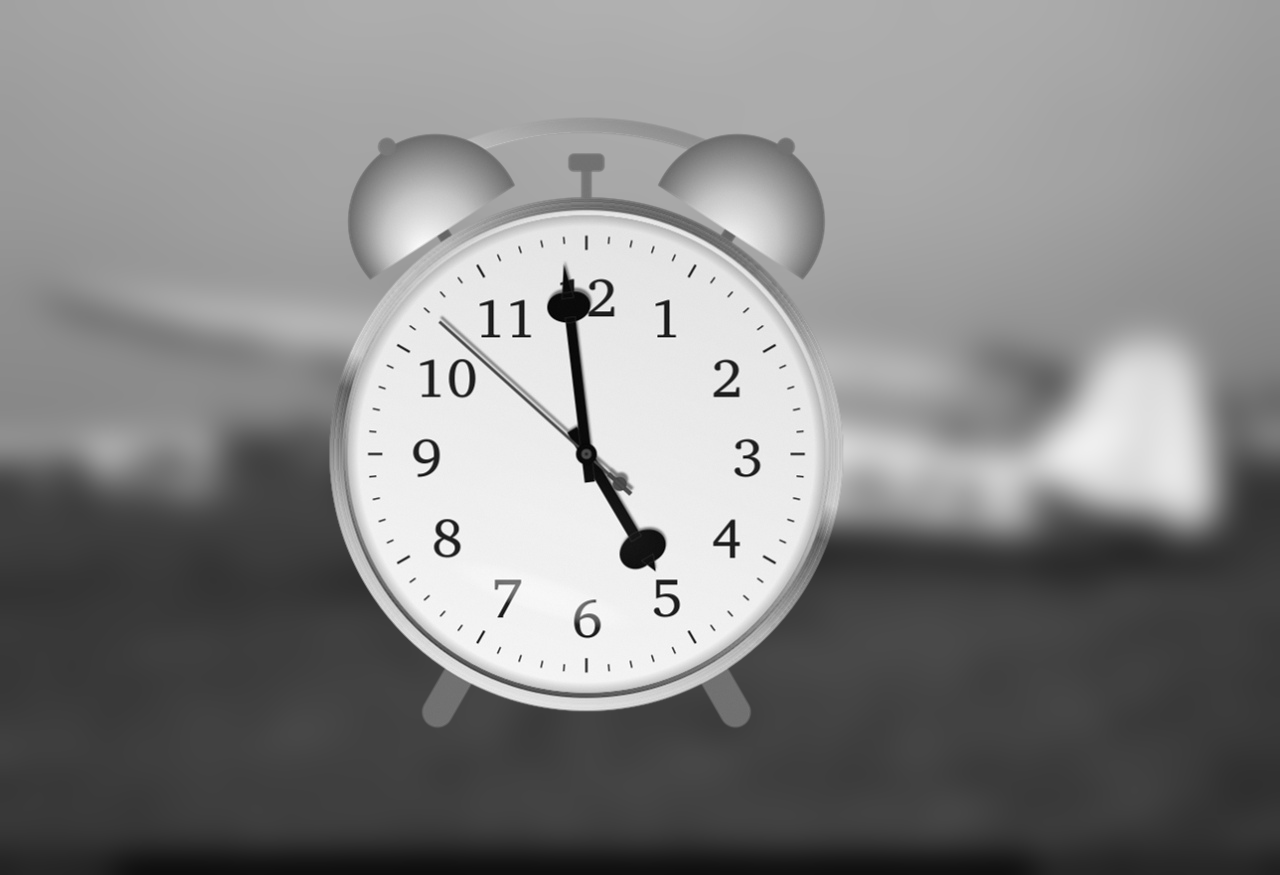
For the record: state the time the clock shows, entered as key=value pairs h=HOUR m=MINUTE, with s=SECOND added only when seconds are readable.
h=4 m=58 s=52
